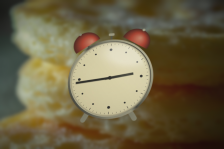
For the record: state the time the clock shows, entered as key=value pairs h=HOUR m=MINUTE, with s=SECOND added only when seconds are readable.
h=2 m=44
